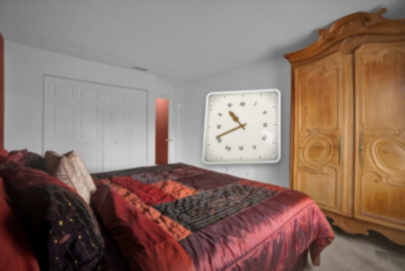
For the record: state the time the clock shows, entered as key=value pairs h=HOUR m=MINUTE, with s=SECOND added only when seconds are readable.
h=10 m=41
